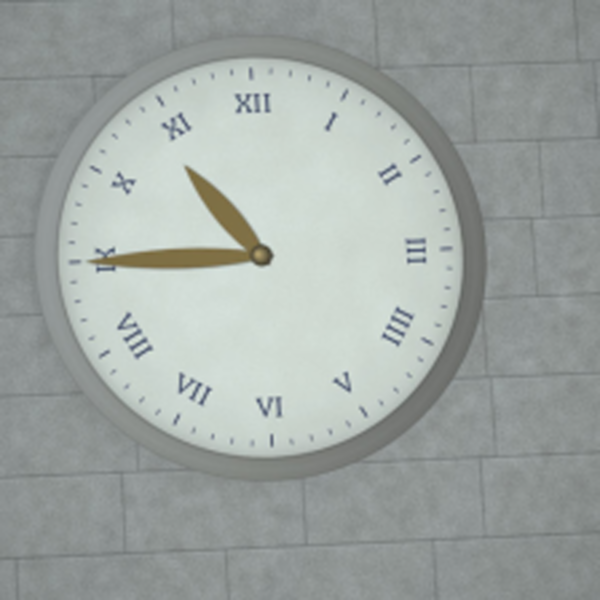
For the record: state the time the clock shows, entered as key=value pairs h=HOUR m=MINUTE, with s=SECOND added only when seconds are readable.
h=10 m=45
